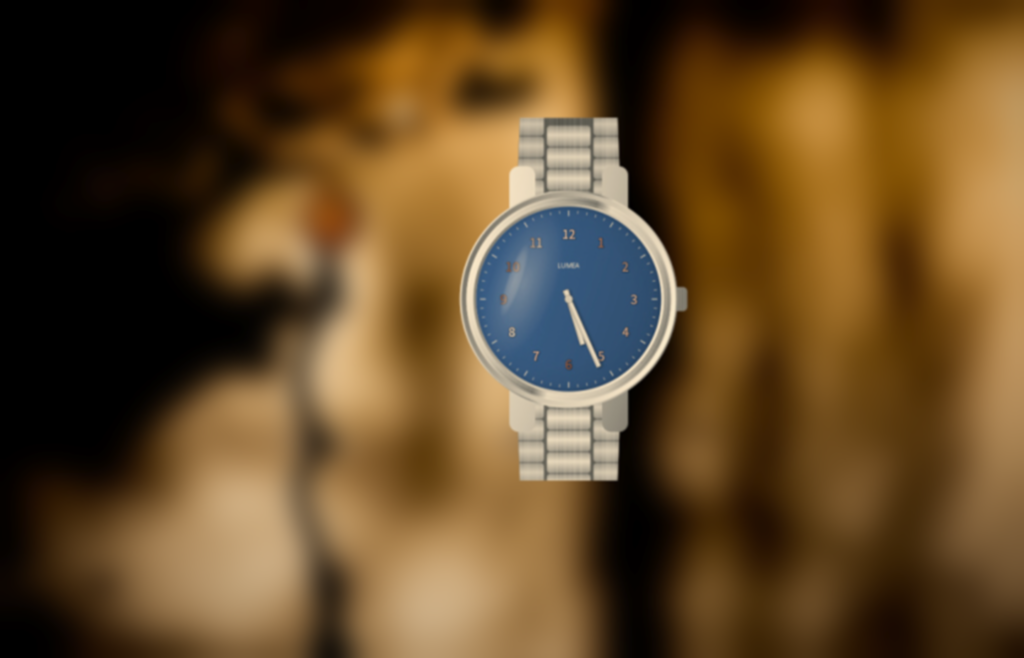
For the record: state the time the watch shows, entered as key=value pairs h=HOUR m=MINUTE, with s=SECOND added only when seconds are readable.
h=5 m=26
